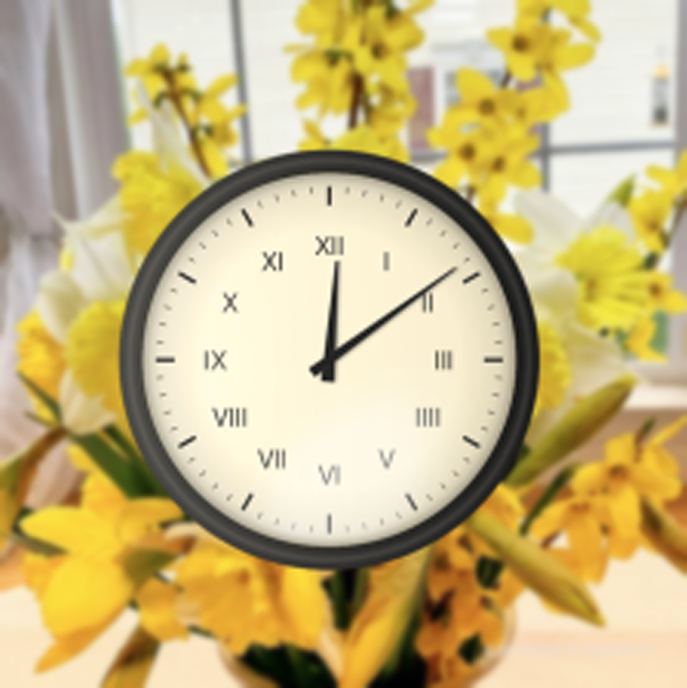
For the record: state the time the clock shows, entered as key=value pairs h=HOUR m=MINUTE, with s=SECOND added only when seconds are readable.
h=12 m=9
